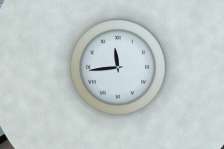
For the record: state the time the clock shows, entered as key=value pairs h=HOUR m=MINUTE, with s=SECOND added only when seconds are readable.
h=11 m=44
